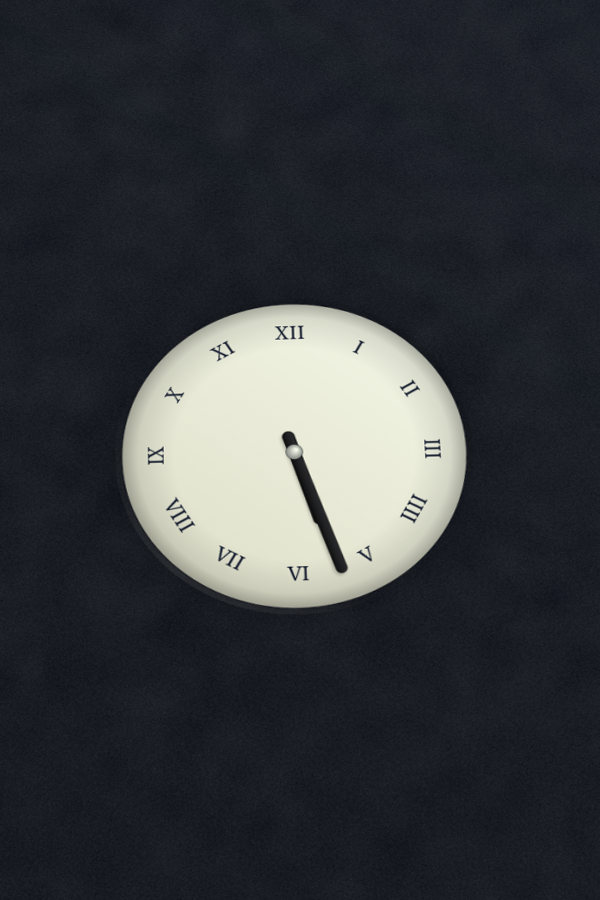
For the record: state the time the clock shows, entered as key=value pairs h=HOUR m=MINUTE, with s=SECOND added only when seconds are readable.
h=5 m=27
